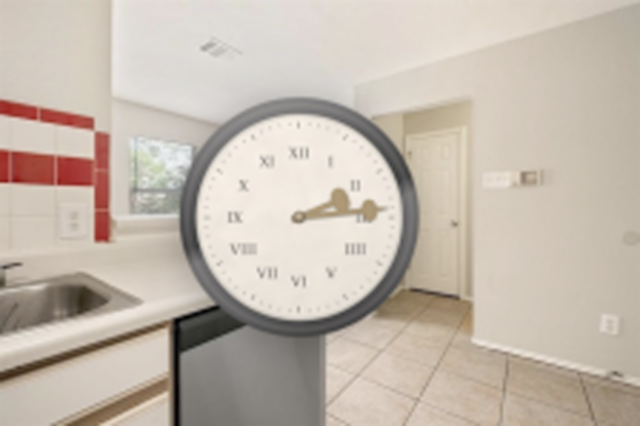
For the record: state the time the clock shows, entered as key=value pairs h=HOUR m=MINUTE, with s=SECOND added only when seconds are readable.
h=2 m=14
